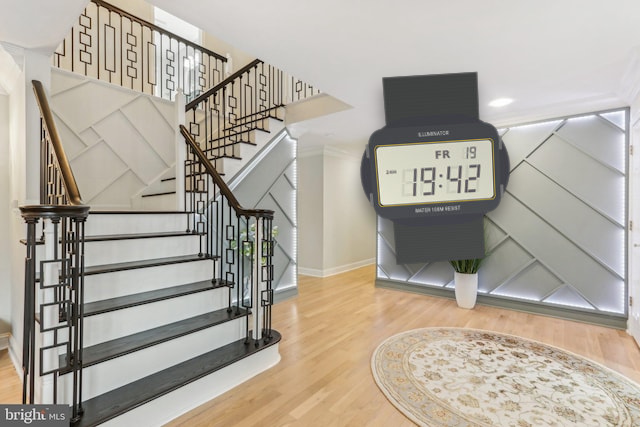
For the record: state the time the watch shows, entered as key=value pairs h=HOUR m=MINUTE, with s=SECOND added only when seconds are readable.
h=19 m=42
